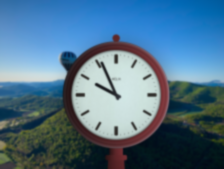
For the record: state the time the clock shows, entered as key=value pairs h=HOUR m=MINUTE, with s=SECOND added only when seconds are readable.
h=9 m=56
